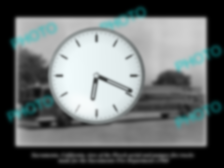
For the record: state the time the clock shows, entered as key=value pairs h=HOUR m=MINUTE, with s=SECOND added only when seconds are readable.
h=6 m=19
